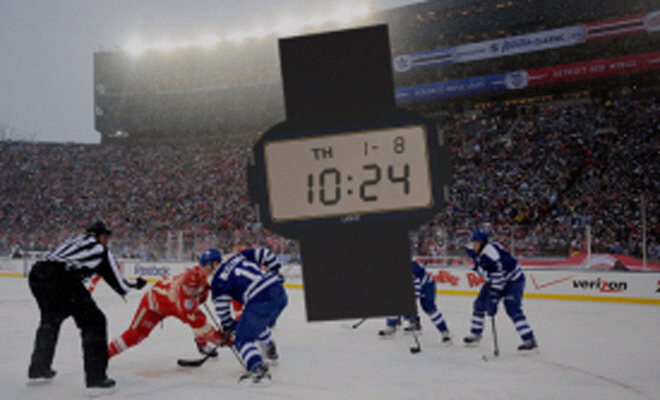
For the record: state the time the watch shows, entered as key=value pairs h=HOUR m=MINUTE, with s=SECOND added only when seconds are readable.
h=10 m=24
